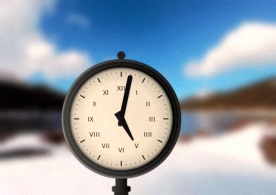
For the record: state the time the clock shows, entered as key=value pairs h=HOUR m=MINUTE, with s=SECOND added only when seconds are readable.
h=5 m=2
